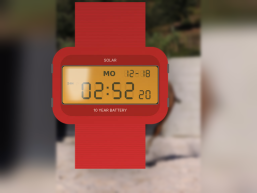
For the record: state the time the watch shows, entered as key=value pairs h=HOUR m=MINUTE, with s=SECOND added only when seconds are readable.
h=2 m=52 s=20
